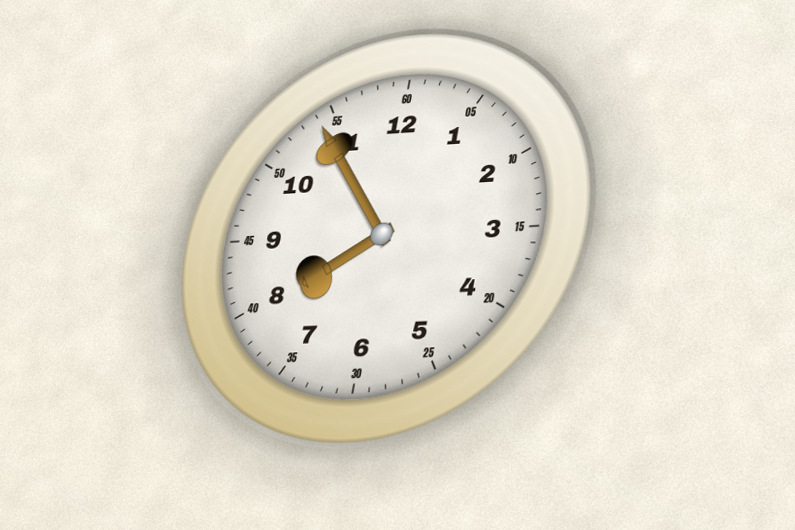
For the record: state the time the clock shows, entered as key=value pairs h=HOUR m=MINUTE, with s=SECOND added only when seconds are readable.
h=7 m=54
